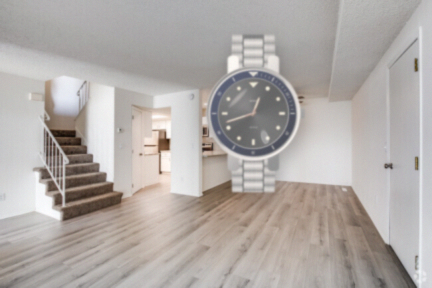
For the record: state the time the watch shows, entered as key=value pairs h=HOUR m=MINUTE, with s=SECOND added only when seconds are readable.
h=12 m=42
